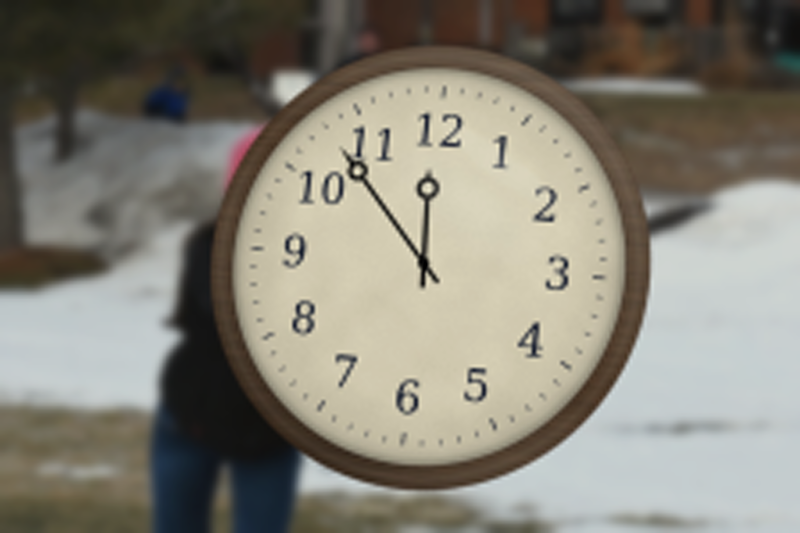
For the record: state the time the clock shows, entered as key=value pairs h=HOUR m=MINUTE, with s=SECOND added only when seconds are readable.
h=11 m=53
